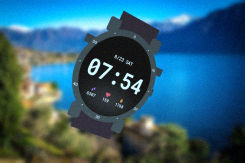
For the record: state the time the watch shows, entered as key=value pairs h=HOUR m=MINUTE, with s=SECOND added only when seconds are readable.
h=7 m=54
